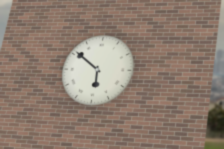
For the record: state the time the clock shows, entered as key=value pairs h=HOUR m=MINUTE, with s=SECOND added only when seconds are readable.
h=5 m=51
